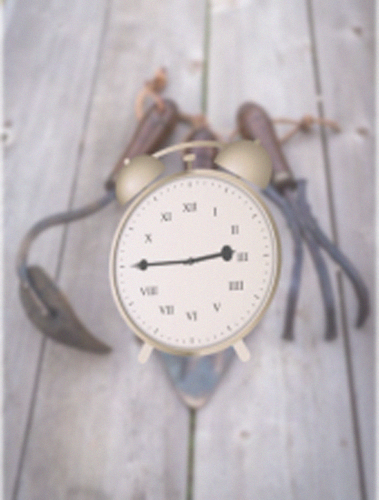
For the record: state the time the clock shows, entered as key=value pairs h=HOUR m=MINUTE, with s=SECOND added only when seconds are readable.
h=2 m=45
